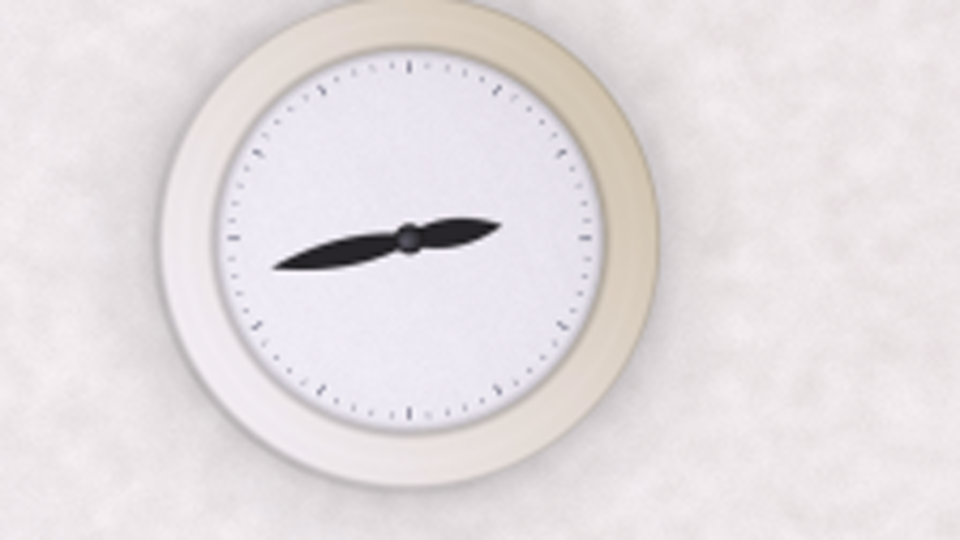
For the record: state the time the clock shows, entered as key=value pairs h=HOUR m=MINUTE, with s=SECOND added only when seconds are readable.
h=2 m=43
